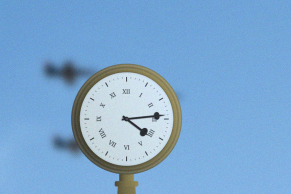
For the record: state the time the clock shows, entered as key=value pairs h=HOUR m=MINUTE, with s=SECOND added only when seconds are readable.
h=4 m=14
